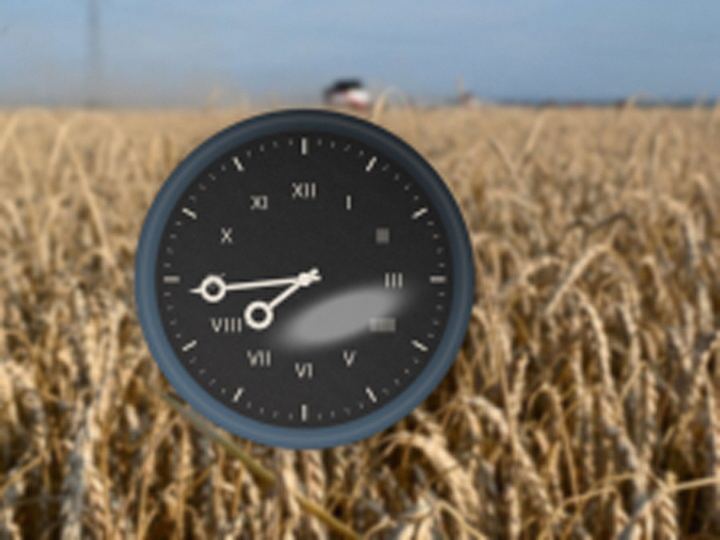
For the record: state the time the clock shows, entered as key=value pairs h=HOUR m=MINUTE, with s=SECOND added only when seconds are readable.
h=7 m=44
